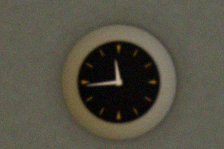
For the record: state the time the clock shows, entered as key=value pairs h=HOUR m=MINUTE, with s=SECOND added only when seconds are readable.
h=11 m=44
